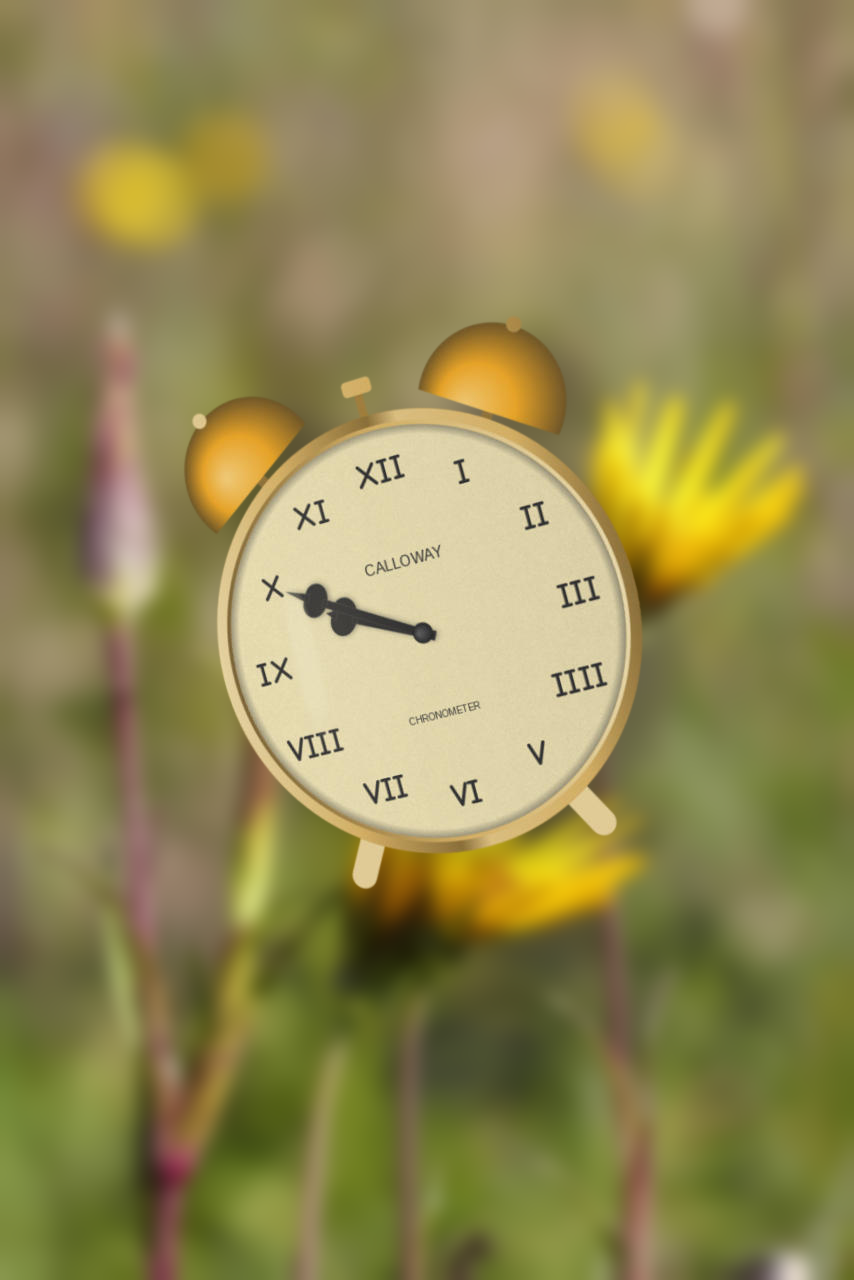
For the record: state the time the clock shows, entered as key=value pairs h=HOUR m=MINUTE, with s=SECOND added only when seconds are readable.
h=9 m=50
